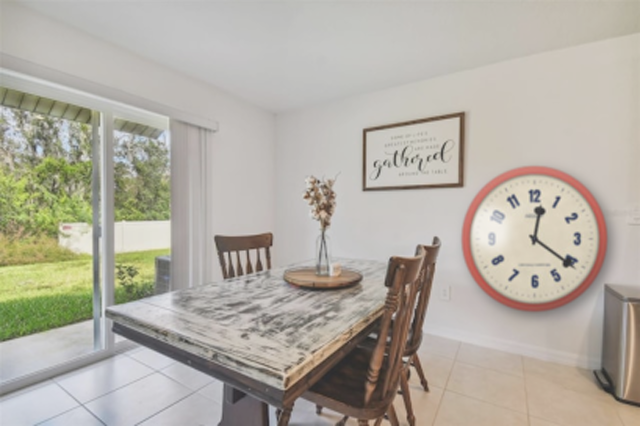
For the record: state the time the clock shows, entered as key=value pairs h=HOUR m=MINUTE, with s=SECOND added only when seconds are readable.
h=12 m=21
